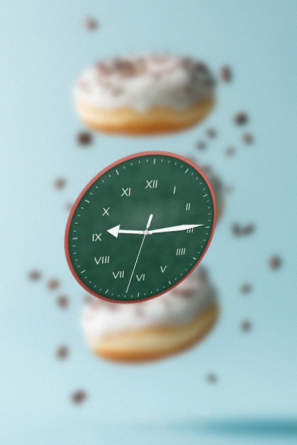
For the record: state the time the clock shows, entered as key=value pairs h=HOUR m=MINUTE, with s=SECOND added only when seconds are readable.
h=9 m=14 s=32
